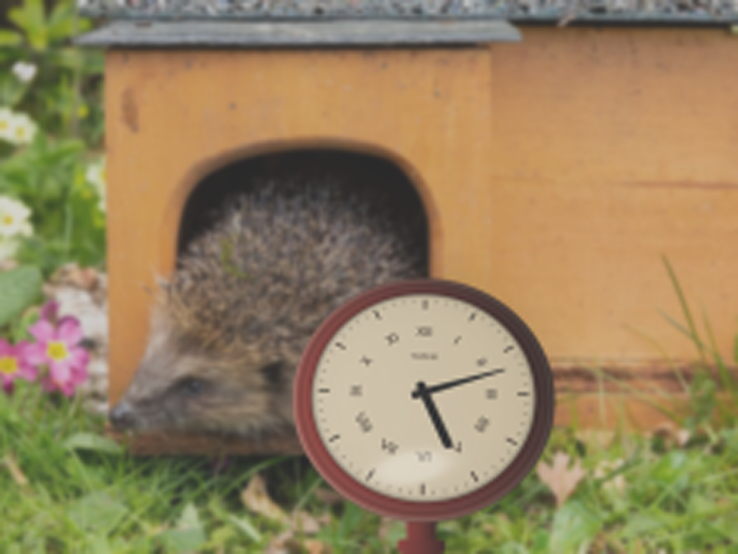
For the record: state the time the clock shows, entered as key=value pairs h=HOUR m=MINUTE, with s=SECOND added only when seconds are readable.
h=5 m=12
